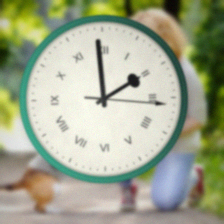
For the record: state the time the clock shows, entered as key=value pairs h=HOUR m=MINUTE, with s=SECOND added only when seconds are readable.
h=1 m=59 s=16
